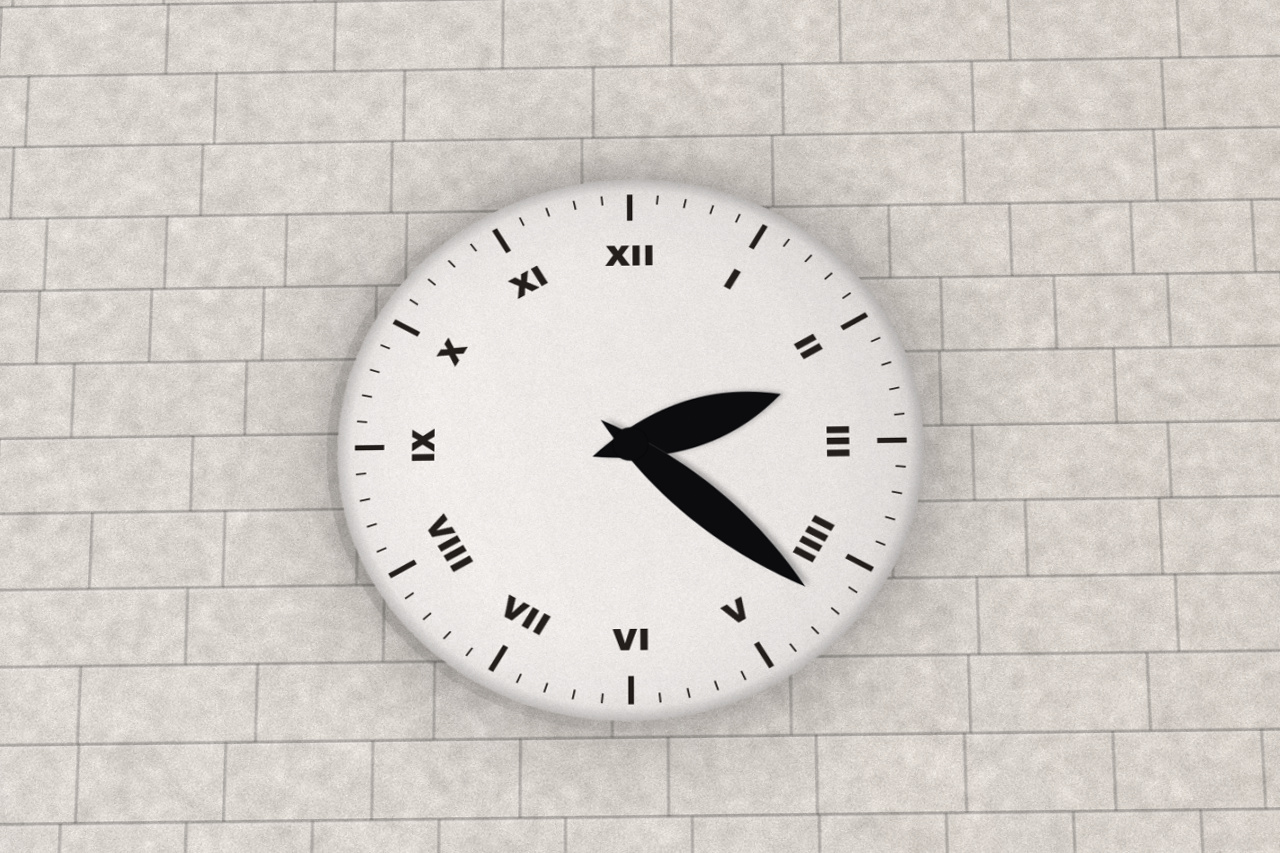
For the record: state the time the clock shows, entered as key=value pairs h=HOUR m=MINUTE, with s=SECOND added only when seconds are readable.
h=2 m=22
